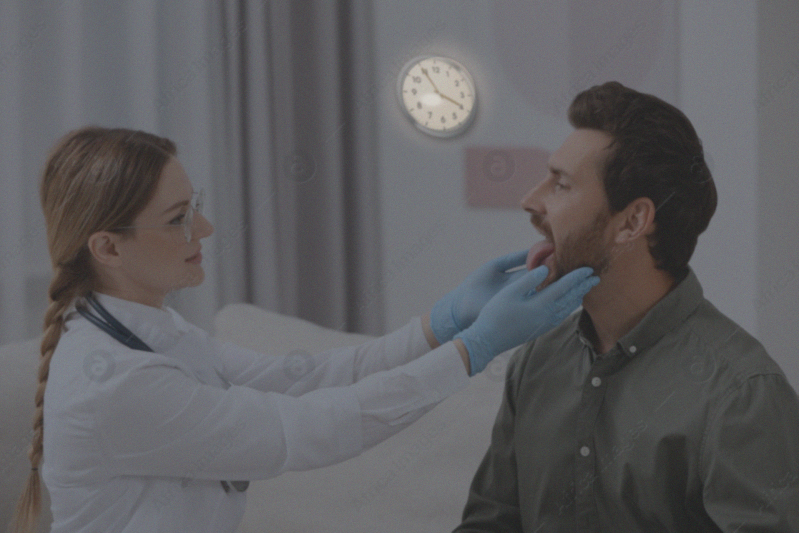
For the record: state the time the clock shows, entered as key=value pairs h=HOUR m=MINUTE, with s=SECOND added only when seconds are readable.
h=3 m=55
